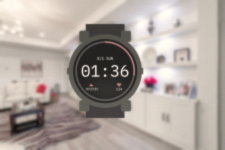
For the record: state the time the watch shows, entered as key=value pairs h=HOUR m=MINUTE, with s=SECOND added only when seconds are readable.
h=1 m=36
